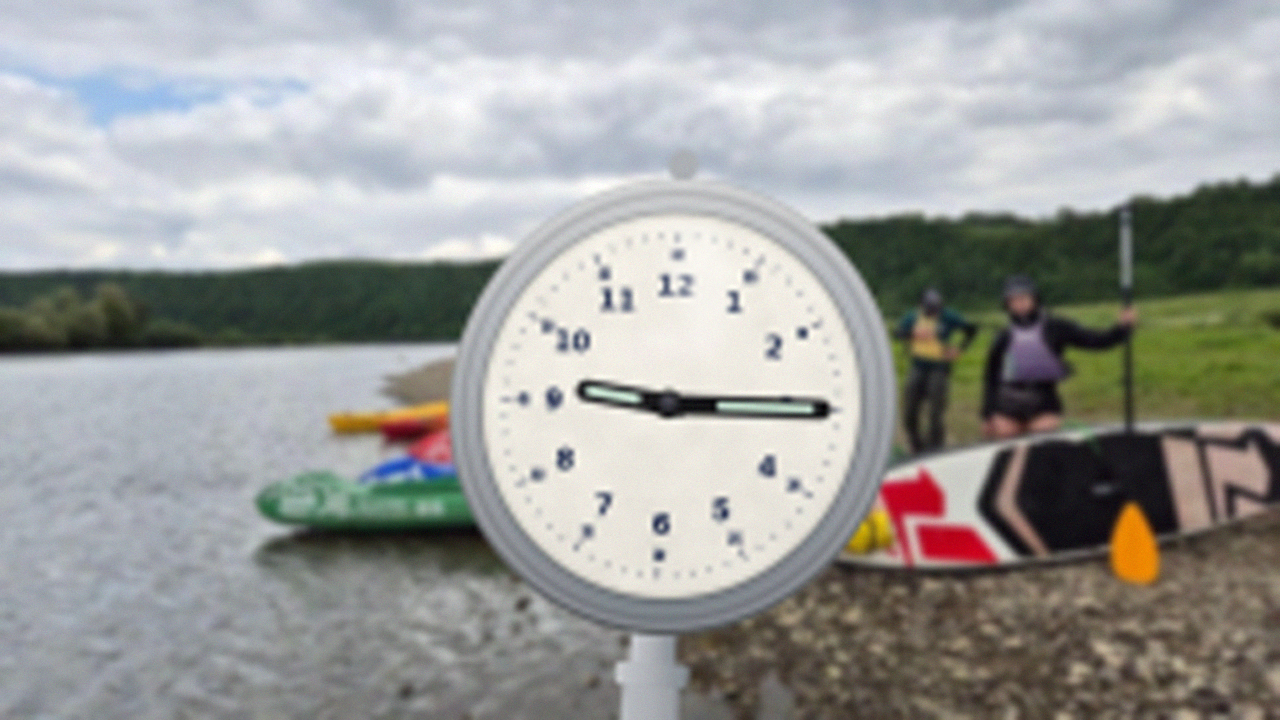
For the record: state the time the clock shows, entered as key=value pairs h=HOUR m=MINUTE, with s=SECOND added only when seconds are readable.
h=9 m=15
